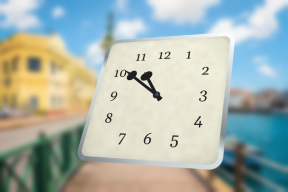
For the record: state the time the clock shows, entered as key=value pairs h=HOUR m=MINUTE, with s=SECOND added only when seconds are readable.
h=10 m=51
